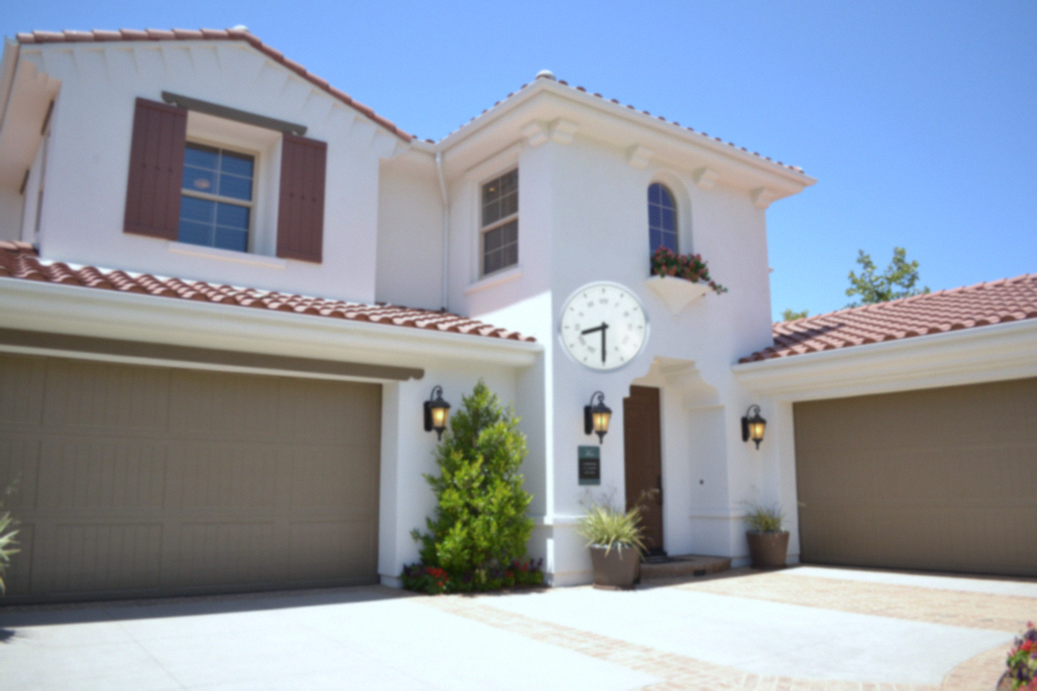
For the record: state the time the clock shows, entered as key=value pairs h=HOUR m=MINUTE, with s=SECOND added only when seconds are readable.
h=8 m=30
